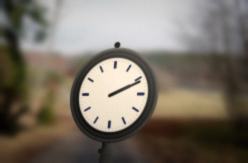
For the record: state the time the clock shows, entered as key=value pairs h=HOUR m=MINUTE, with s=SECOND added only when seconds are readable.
h=2 m=11
